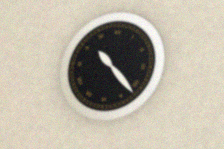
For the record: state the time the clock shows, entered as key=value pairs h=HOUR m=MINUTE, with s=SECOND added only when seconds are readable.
h=10 m=22
